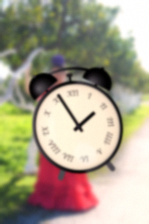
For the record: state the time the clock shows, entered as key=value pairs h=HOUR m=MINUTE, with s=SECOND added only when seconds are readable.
h=1 m=56
